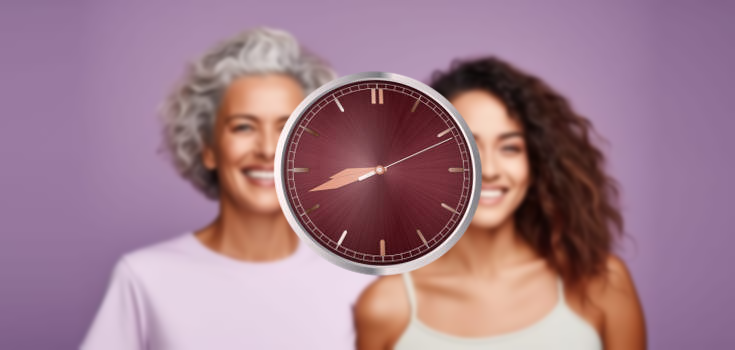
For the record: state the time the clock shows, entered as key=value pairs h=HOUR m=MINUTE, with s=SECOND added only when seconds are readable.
h=8 m=42 s=11
